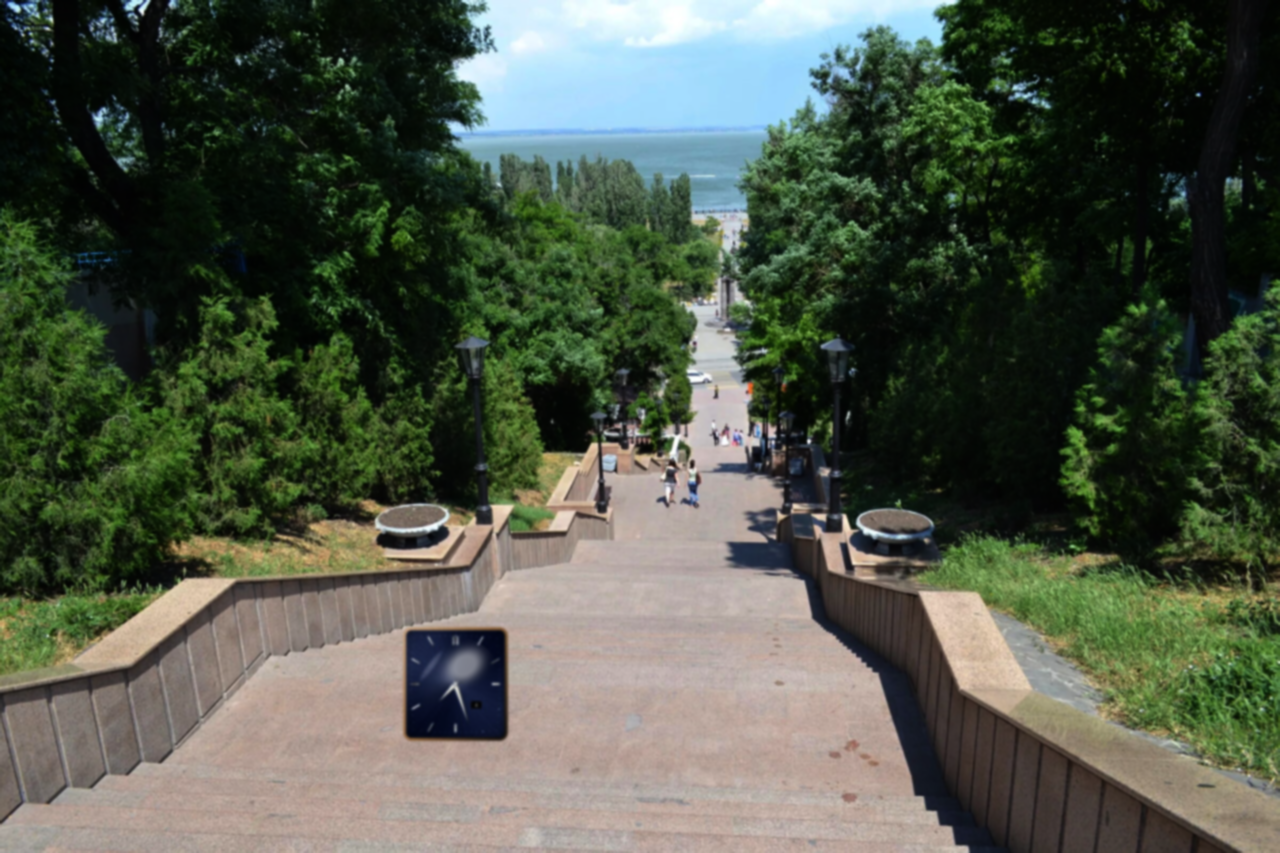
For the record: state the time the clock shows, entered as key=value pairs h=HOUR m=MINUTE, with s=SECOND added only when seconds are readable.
h=7 m=27
